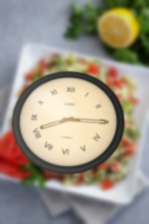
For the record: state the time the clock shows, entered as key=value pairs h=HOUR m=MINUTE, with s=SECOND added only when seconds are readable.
h=8 m=15
